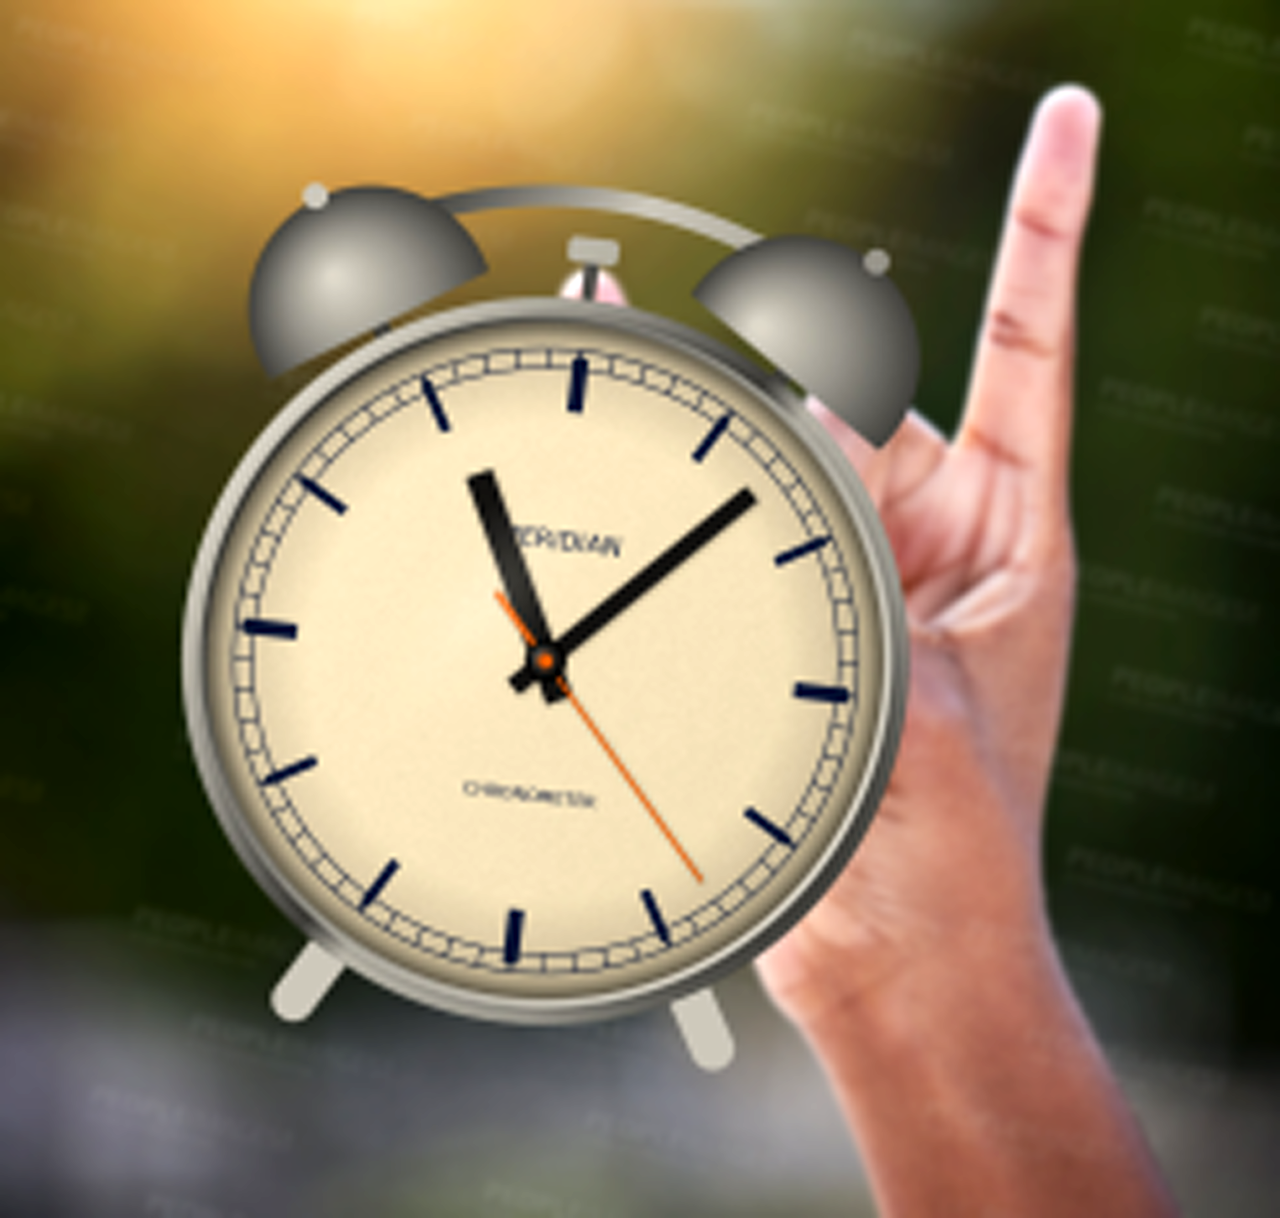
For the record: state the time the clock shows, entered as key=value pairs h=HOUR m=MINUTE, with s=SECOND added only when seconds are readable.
h=11 m=7 s=23
